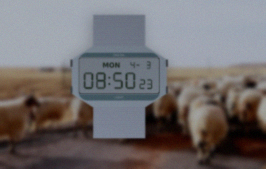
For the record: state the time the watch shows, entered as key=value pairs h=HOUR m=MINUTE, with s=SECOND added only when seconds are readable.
h=8 m=50 s=23
